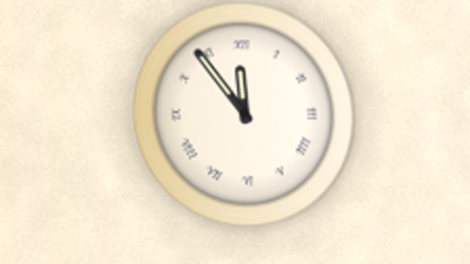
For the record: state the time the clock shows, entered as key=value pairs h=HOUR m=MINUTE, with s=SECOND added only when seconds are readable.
h=11 m=54
